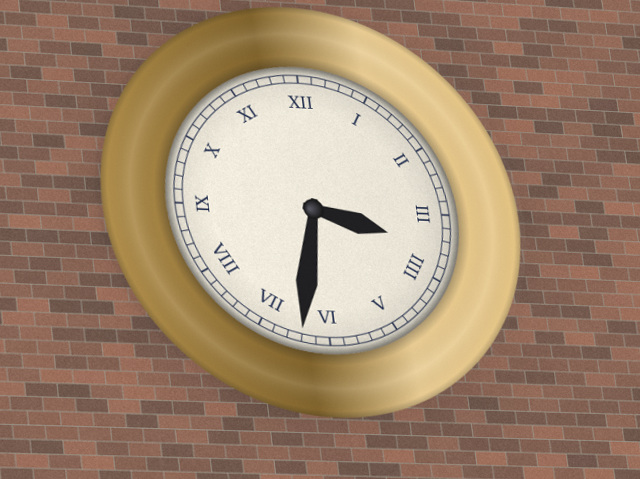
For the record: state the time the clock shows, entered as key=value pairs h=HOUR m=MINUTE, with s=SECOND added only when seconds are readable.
h=3 m=32
